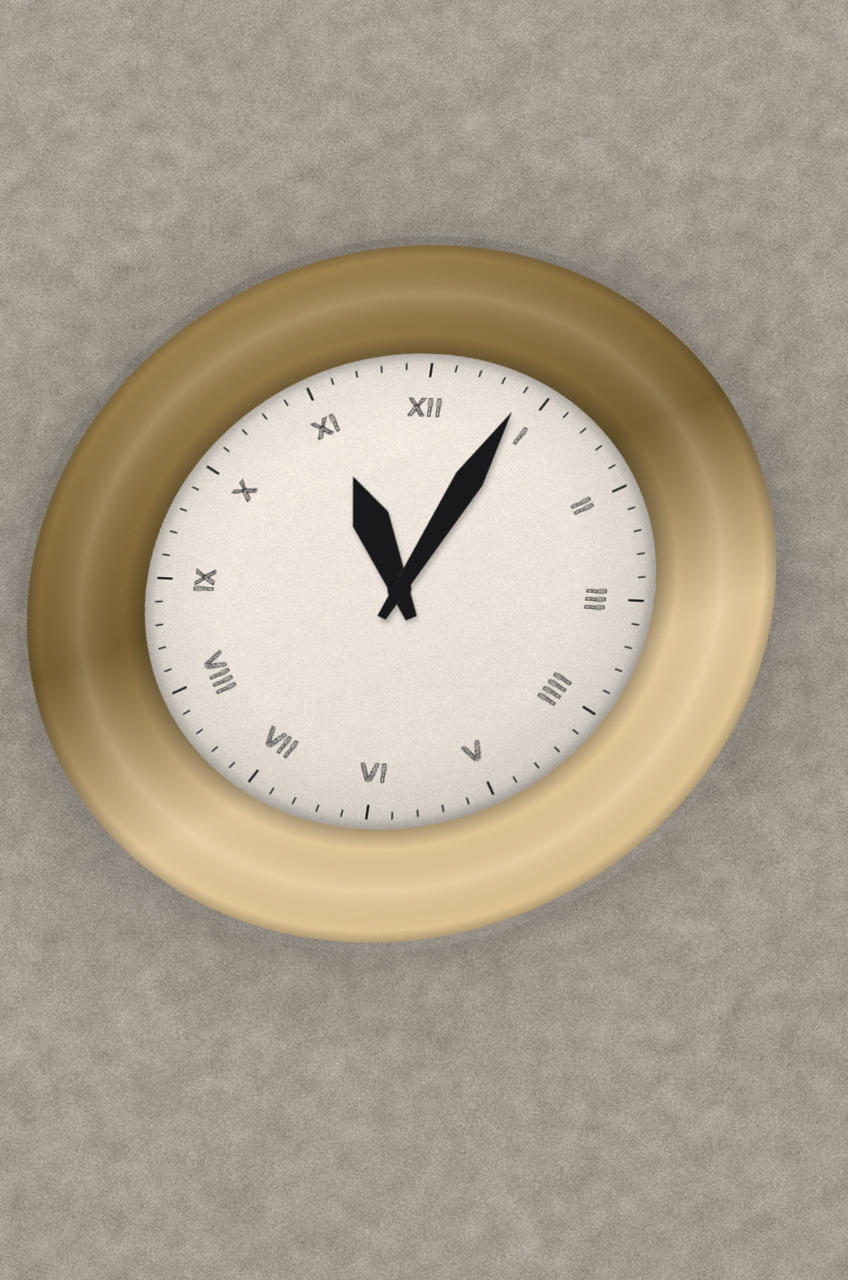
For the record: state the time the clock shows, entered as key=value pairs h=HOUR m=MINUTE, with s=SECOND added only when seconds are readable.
h=11 m=4
